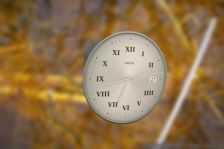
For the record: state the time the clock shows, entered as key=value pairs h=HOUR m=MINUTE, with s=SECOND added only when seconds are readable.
h=6 m=43
